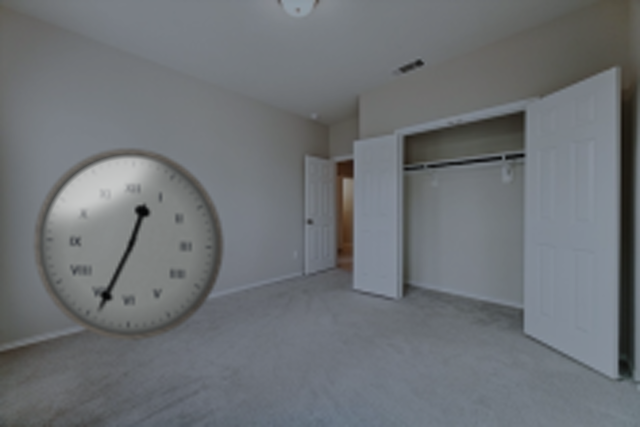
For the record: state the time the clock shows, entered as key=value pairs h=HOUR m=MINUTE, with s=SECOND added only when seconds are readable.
h=12 m=34
